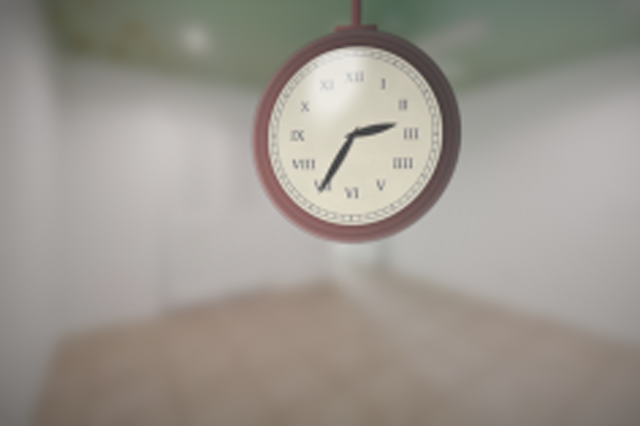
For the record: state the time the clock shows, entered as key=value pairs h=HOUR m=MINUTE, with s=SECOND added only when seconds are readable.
h=2 m=35
